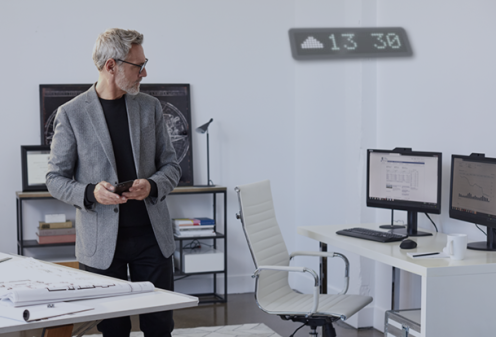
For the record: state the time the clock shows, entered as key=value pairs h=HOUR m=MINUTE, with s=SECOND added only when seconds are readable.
h=13 m=30
